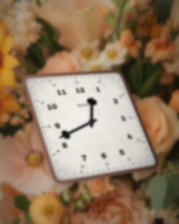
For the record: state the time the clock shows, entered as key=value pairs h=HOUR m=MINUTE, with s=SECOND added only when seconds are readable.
h=12 m=42
